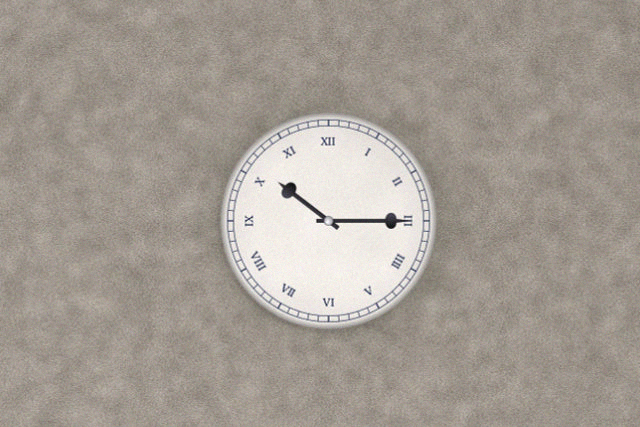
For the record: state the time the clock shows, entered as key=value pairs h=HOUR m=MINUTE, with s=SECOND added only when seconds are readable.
h=10 m=15
